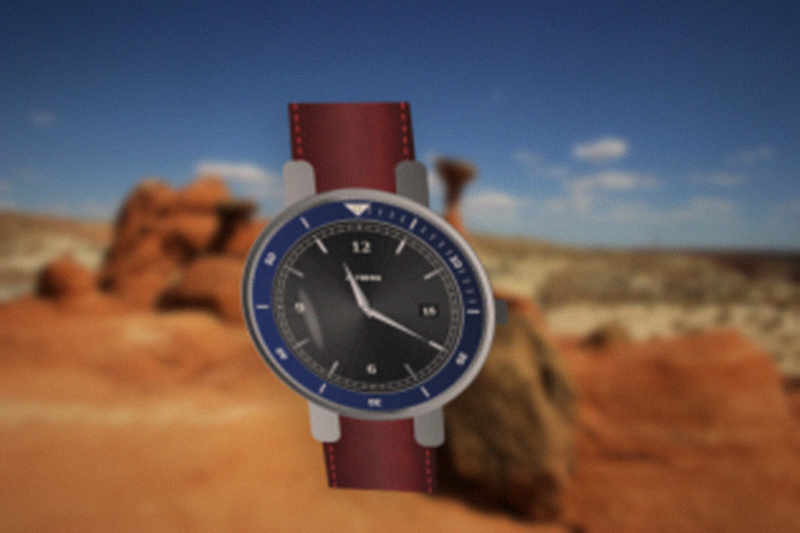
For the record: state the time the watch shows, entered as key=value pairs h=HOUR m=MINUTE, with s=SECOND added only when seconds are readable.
h=11 m=20
